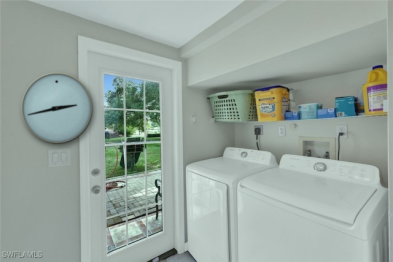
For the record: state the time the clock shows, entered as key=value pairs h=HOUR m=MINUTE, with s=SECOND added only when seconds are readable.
h=2 m=43
